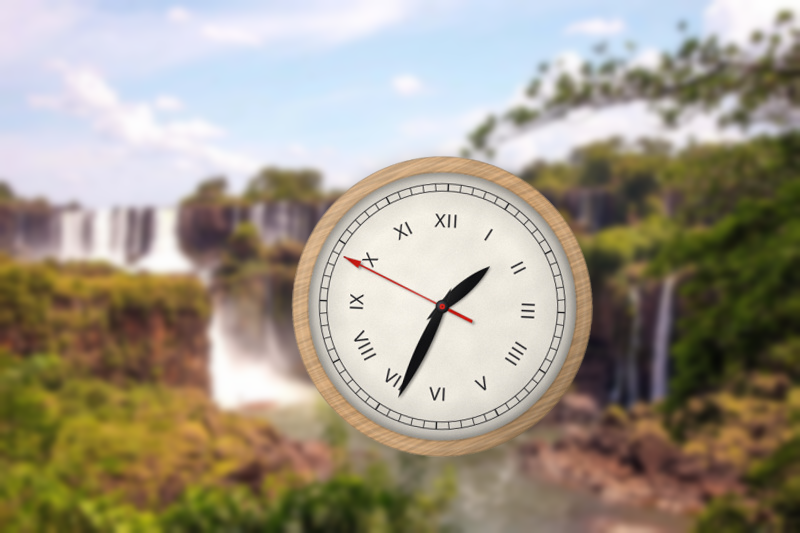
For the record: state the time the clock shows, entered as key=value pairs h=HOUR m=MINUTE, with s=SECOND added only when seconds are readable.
h=1 m=33 s=49
